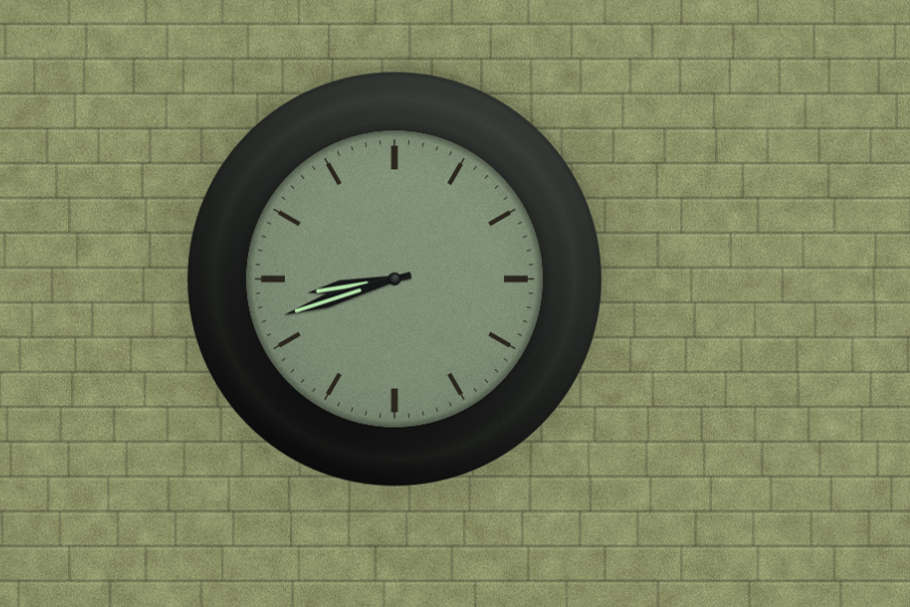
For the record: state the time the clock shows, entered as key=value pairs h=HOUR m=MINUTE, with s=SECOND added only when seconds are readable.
h=8 m=42
